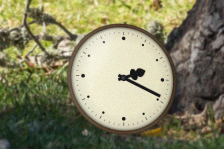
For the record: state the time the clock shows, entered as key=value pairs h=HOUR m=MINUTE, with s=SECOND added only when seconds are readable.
h=2 m=19
